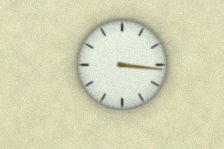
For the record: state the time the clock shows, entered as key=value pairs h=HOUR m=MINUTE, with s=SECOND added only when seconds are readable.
h=3 m=16
